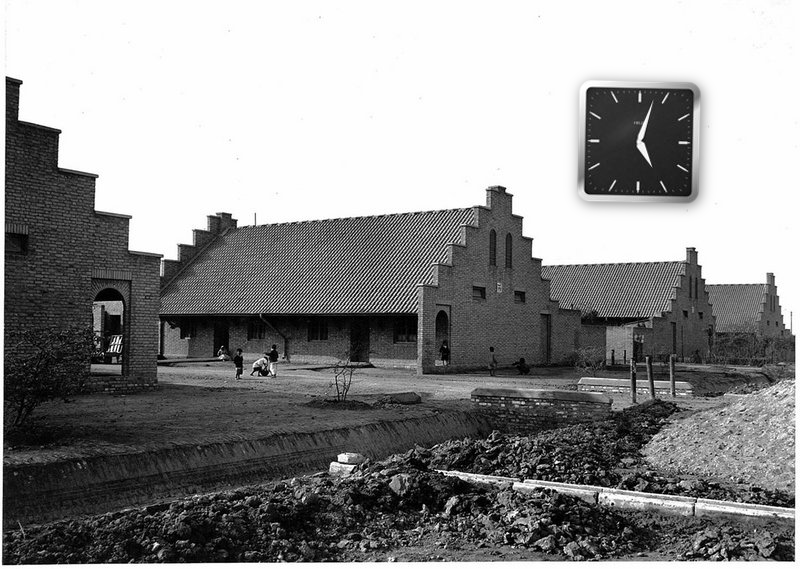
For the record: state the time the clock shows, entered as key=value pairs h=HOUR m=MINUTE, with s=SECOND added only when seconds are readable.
h=5 m=3
